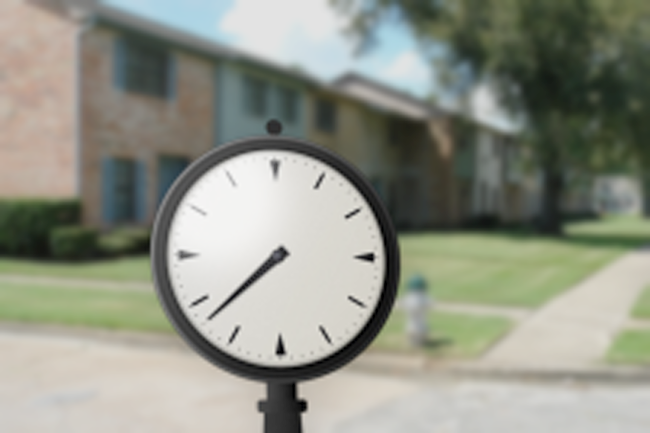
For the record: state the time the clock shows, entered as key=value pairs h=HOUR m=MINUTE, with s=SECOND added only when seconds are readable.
h=7 m=38
